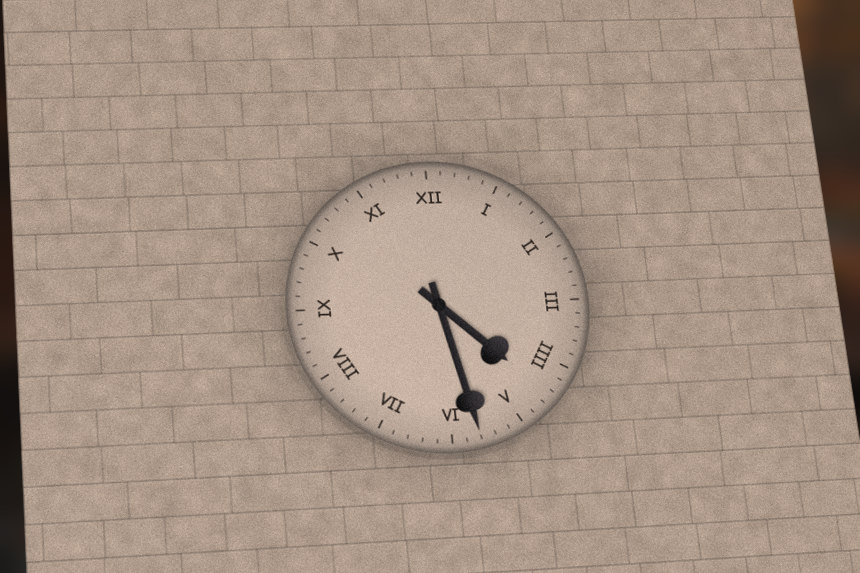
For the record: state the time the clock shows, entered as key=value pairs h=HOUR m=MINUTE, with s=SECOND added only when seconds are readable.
h=4 m=28
